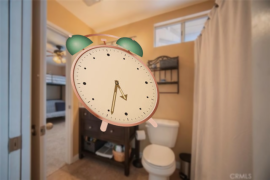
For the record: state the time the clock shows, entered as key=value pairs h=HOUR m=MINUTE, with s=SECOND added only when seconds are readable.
h=5 m=34
